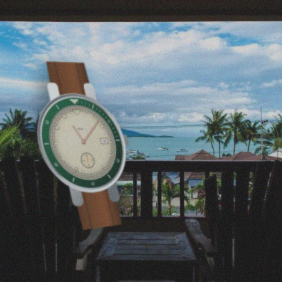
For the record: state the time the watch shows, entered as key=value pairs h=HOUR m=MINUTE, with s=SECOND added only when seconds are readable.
h=11 m=8
